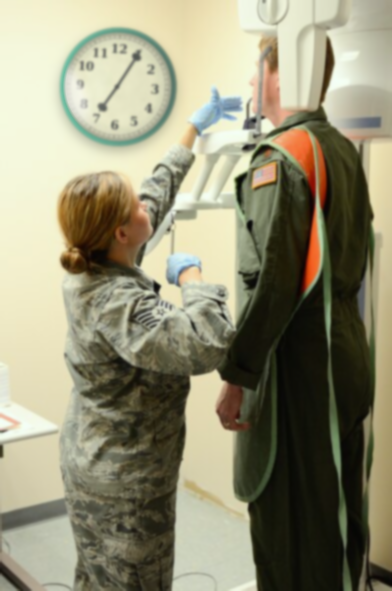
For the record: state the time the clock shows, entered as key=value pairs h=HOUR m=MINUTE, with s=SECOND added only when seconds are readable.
h=7 m=5
